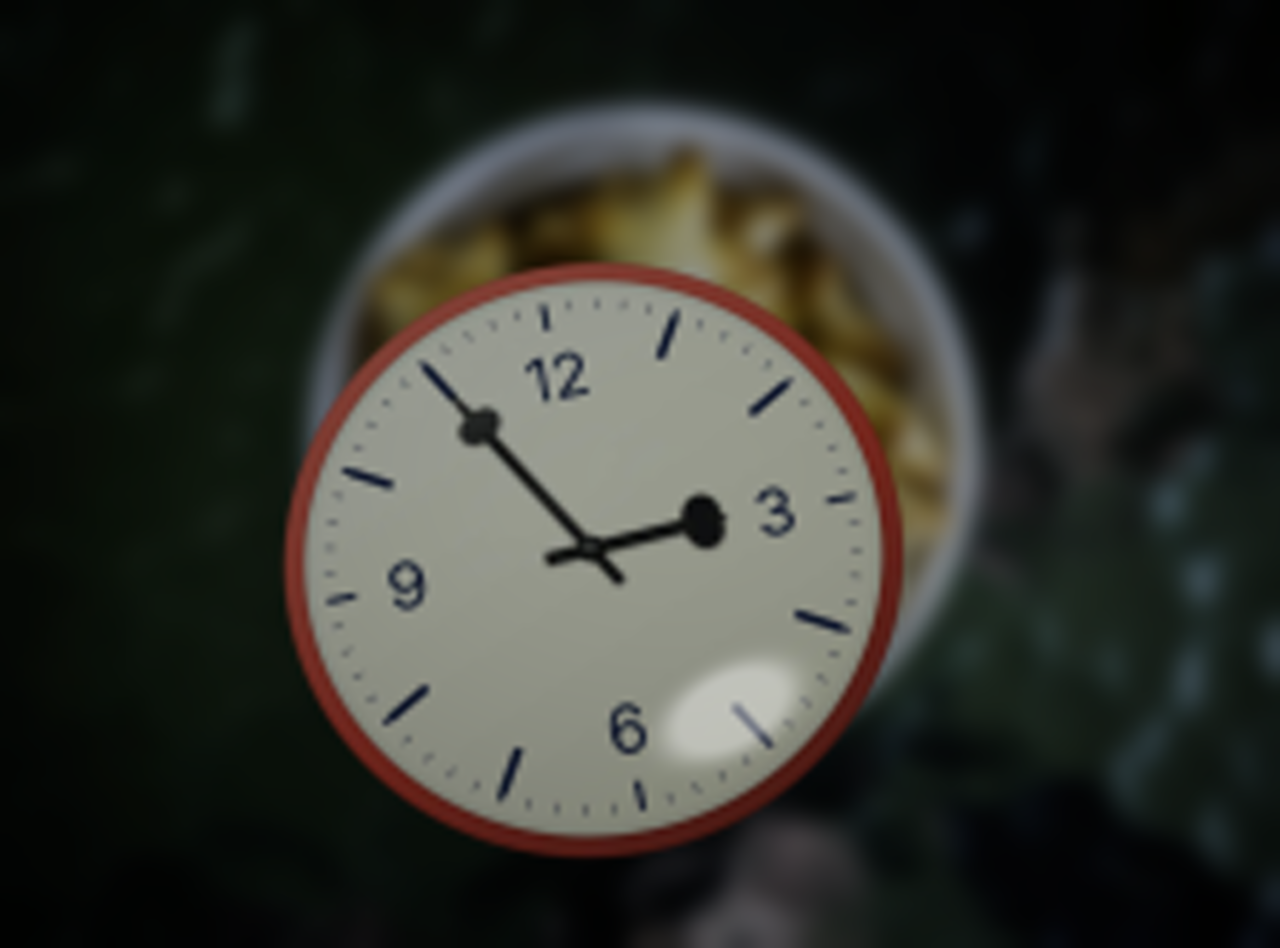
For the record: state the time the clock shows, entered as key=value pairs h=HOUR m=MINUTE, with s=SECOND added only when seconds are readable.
h=2 m=55
